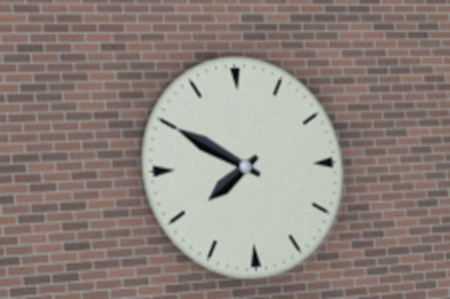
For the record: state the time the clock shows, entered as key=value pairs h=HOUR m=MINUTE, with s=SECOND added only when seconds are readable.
h=7 m=50
